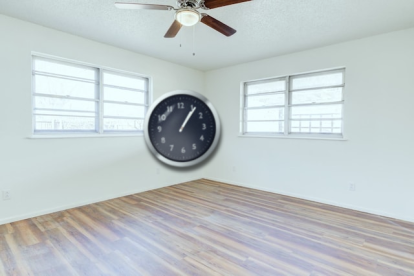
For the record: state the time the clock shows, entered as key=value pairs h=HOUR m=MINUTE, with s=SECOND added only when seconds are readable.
h=1 m=6
